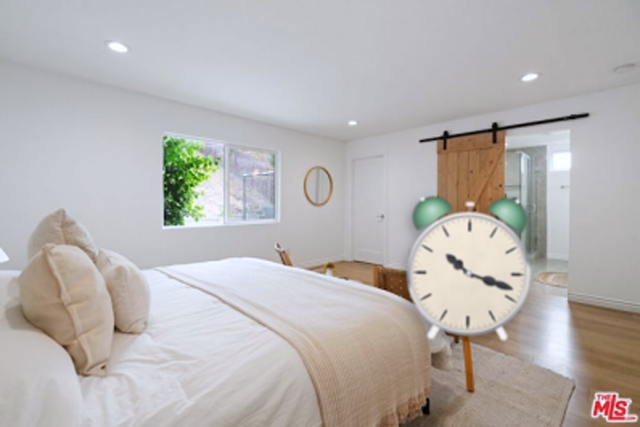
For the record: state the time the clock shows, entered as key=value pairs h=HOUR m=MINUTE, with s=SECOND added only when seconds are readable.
h=10 m=18
